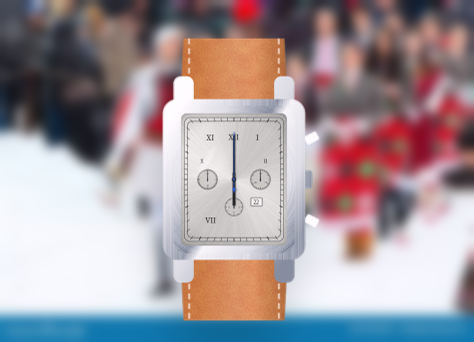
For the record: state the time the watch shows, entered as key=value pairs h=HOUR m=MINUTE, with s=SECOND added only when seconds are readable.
h=6 m=0
